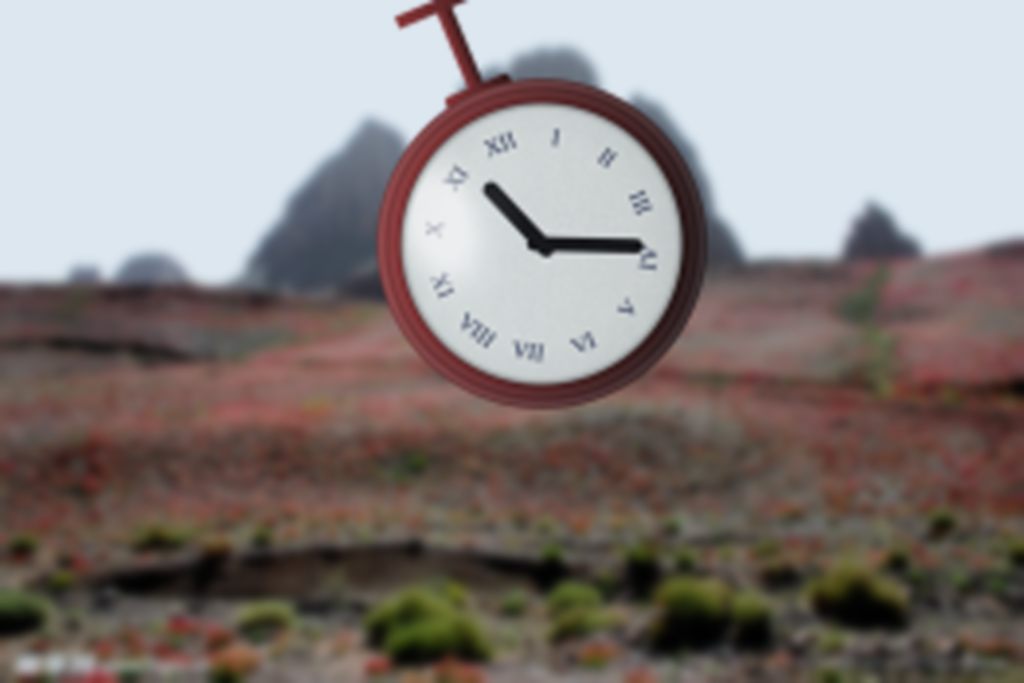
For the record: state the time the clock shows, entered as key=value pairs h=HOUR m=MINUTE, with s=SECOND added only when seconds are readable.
h=11 m=19
